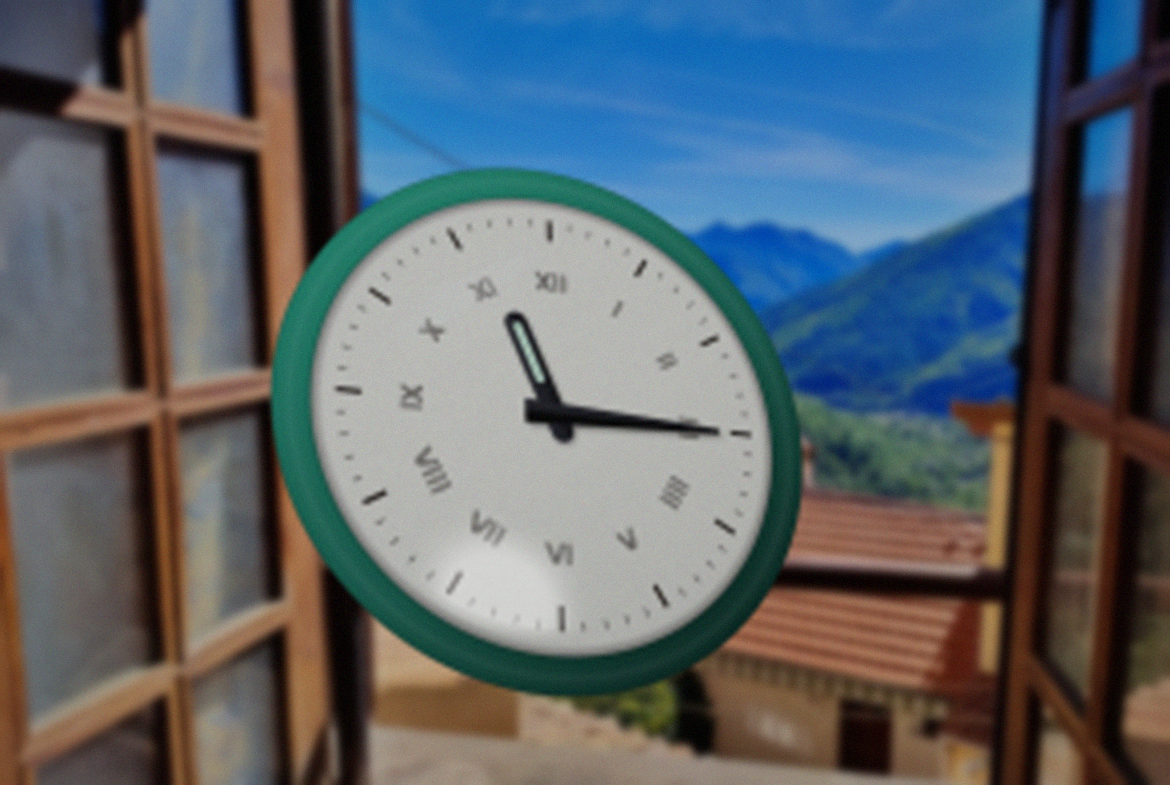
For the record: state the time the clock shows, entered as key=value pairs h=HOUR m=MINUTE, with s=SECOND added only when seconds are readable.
h=11 m=15
